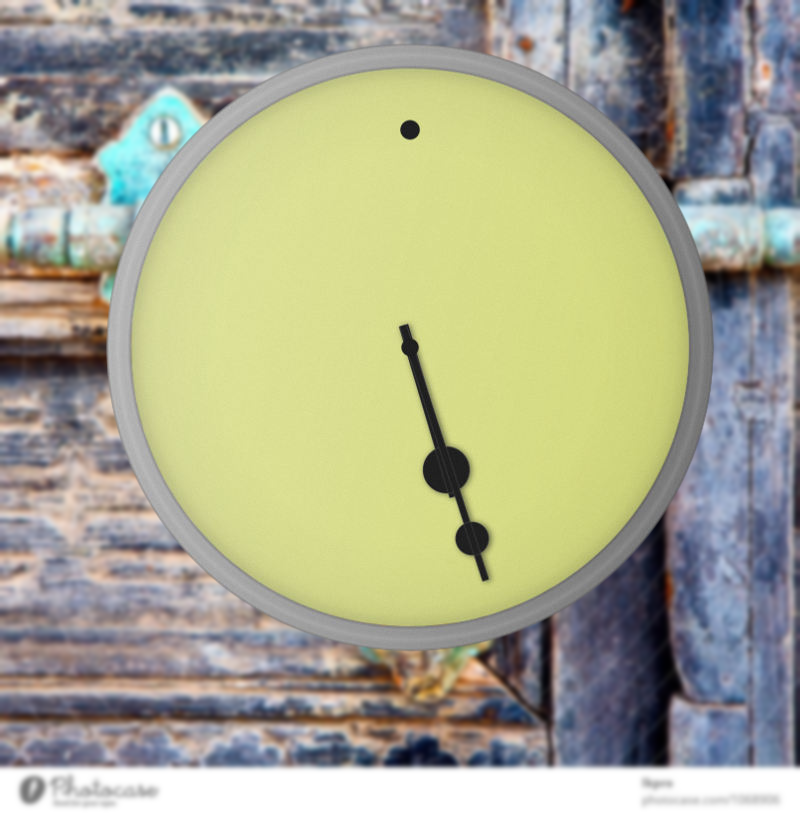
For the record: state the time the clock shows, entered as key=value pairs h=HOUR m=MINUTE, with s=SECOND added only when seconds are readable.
h=5 m=27
